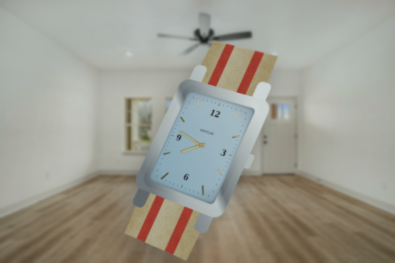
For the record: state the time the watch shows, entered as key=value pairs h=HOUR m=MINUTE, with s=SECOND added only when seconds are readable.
h=7 m=47
